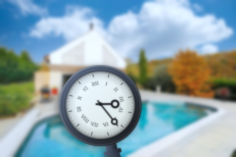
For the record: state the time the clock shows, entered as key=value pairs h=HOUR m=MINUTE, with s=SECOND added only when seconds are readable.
h=3 m=26
